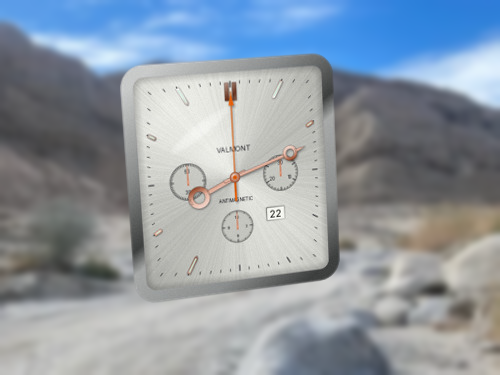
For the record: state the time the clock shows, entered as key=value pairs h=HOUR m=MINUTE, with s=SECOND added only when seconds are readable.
h=8 m=12
